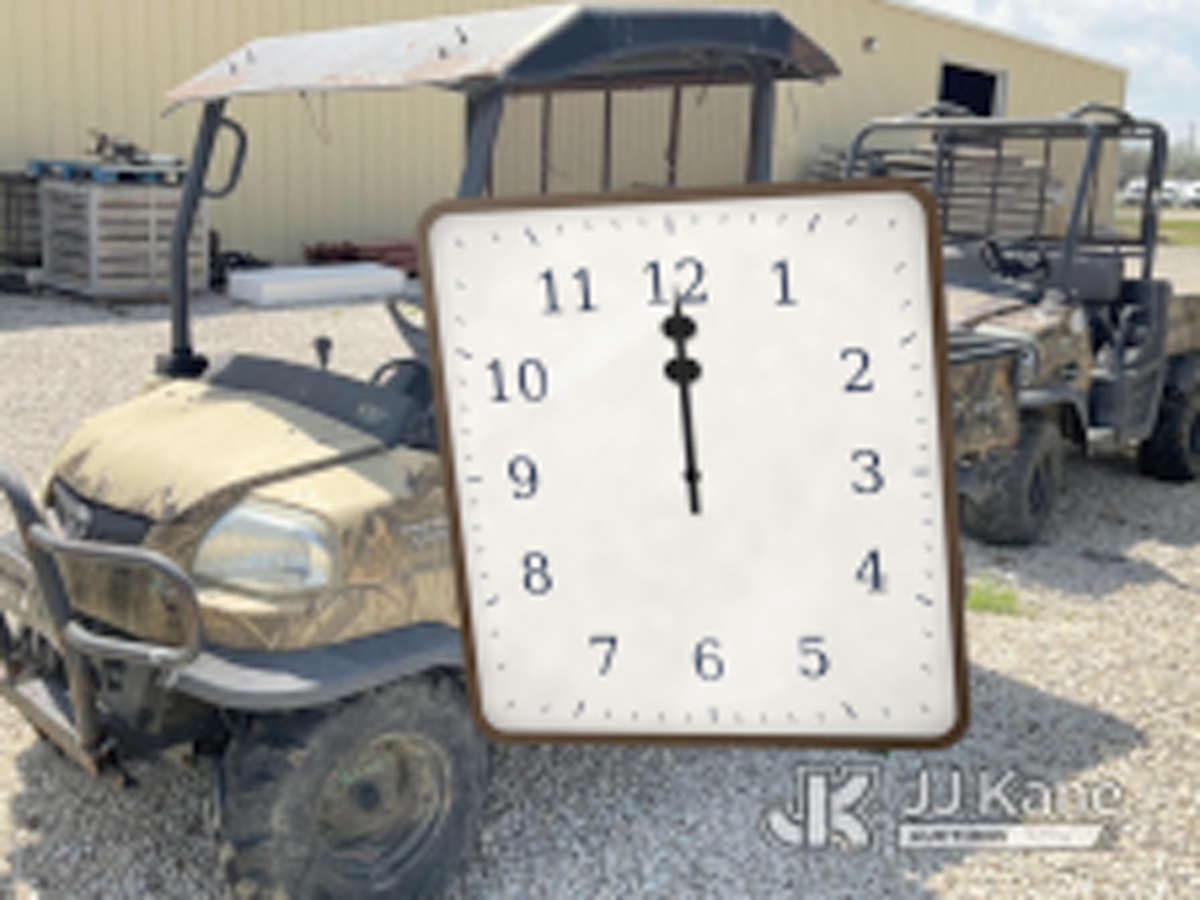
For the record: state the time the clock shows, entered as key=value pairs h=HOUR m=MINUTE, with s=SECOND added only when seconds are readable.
h=12 m=0
